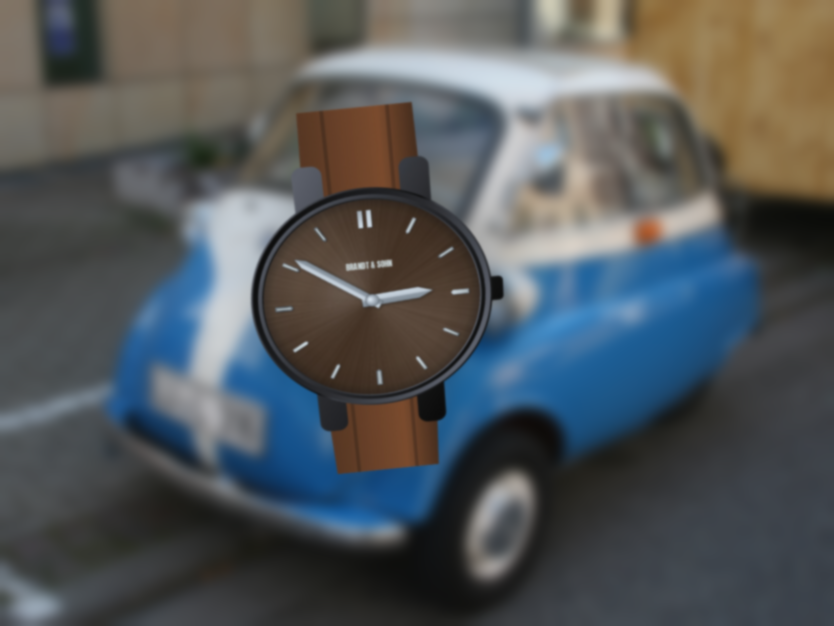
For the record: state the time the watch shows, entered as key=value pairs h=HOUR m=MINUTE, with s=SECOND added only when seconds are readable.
h=2 m=51
